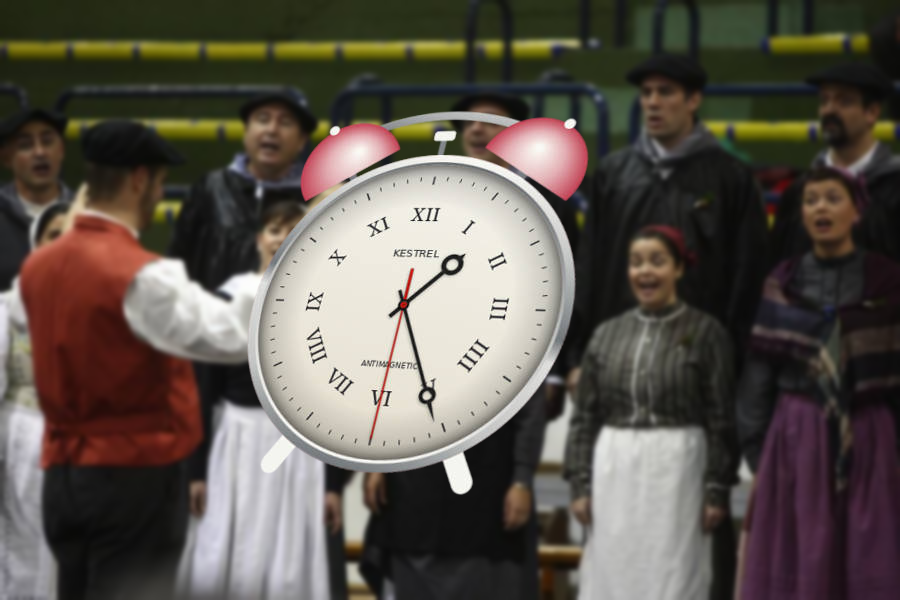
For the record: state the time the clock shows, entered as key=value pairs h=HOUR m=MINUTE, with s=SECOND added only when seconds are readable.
h=1 m=25 s=30
